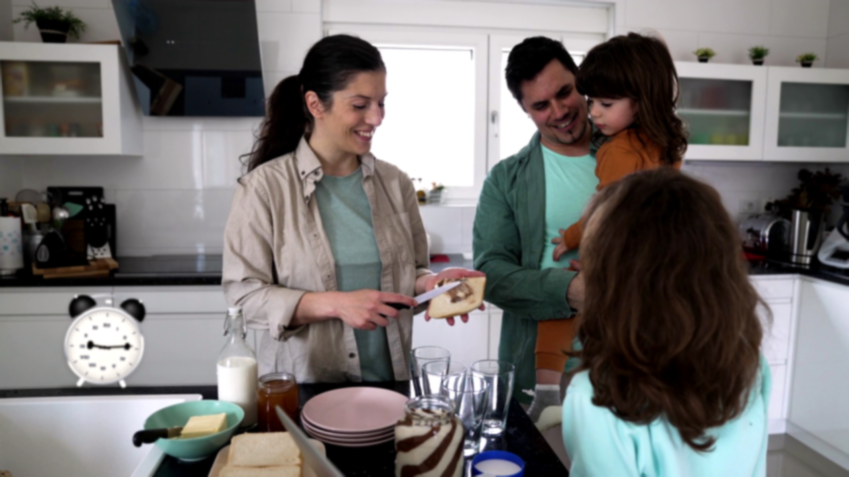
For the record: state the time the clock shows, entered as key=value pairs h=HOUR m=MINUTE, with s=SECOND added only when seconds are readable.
h=9 m=14
